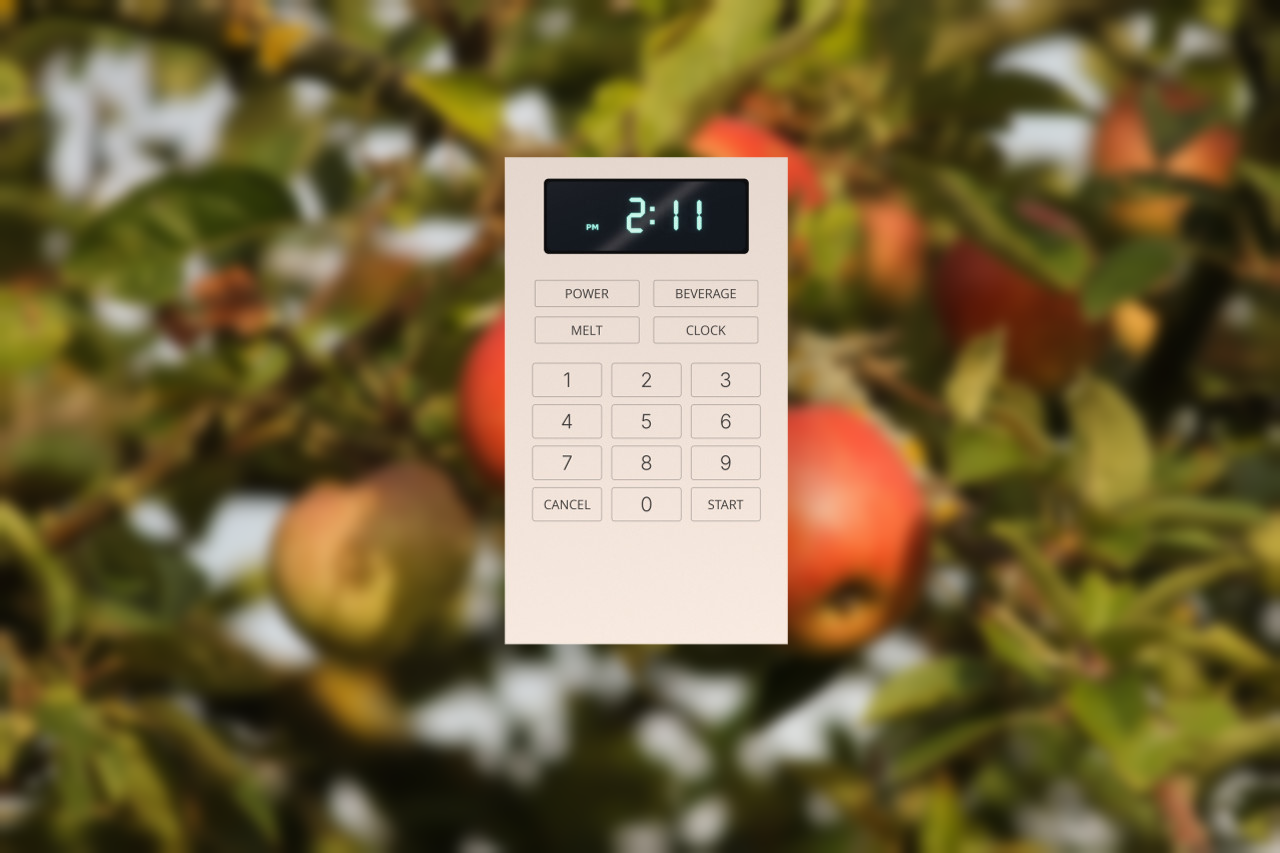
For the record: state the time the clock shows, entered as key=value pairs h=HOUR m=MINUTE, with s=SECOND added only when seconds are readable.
h=2 m=11
